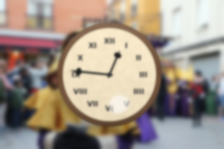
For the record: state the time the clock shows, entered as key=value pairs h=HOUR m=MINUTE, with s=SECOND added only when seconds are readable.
h=12 m=46
